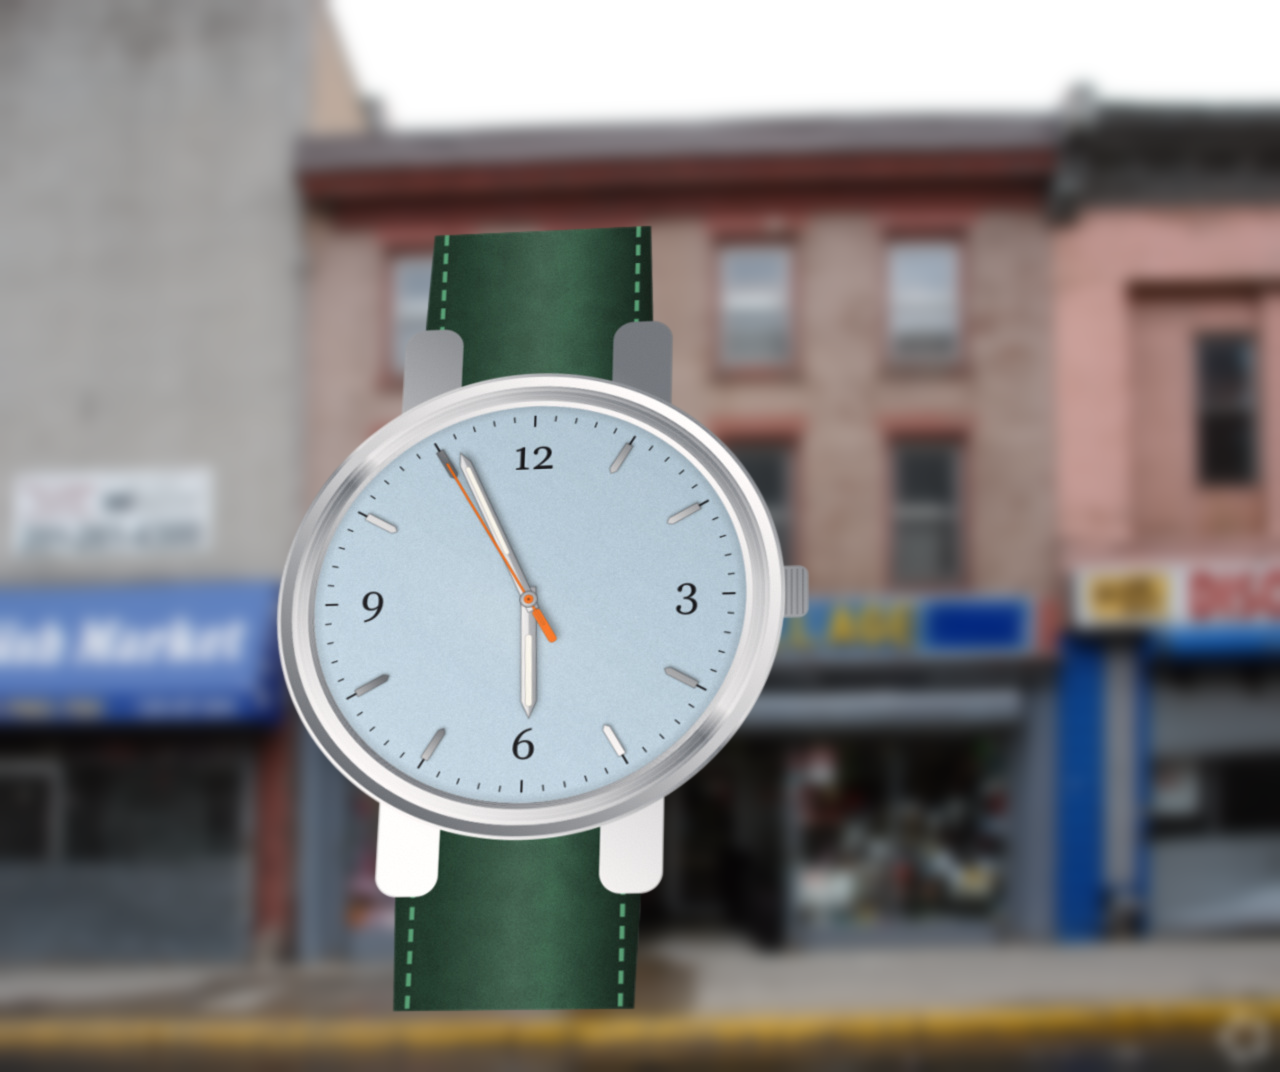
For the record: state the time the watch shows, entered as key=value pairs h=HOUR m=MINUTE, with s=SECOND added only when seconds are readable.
h=5 m=55 s=55
